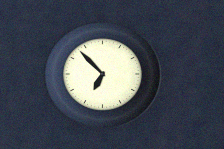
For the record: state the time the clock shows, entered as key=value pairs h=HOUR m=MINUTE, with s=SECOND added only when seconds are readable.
h=6 m=53
